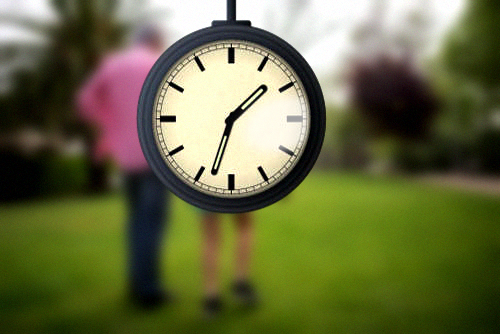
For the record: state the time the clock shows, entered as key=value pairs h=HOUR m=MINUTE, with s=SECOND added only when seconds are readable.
h=1 m=33
